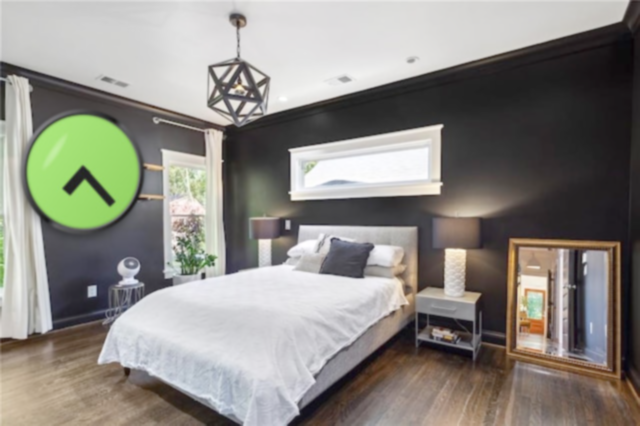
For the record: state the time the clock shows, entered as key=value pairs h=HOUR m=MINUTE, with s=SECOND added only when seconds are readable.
h=7 m=23
